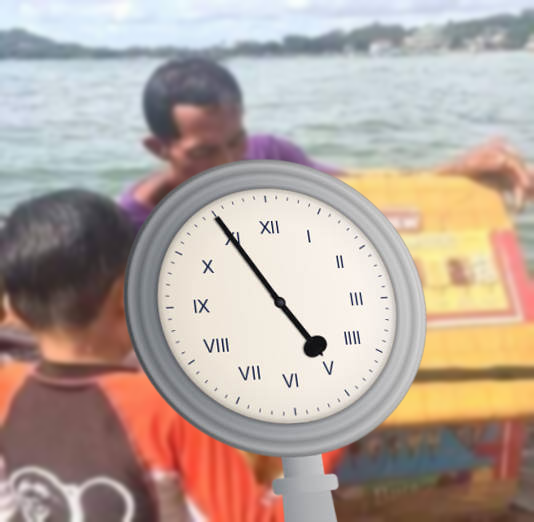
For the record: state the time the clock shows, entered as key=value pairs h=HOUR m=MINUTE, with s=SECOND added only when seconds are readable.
h=4 m=55
